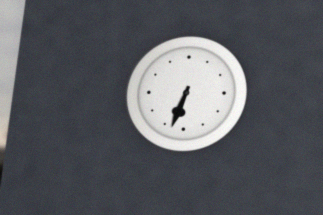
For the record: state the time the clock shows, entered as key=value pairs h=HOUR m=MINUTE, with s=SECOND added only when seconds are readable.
h=6 m=33
